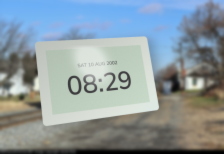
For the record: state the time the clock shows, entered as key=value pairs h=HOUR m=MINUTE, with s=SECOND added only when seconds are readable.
h=8 m=29
